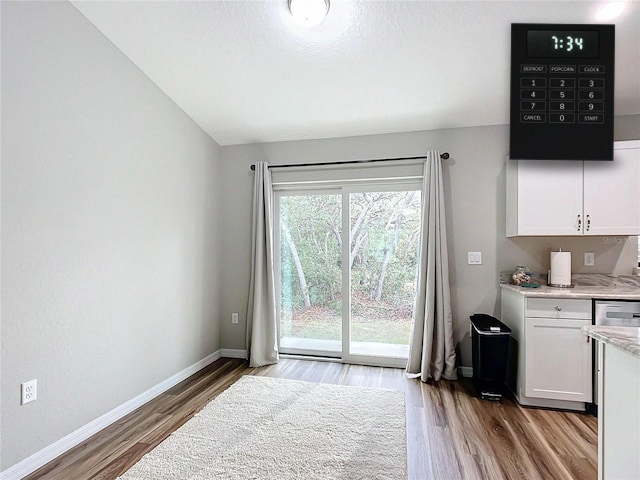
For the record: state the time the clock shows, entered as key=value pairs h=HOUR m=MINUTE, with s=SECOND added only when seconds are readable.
h=7 m=34
